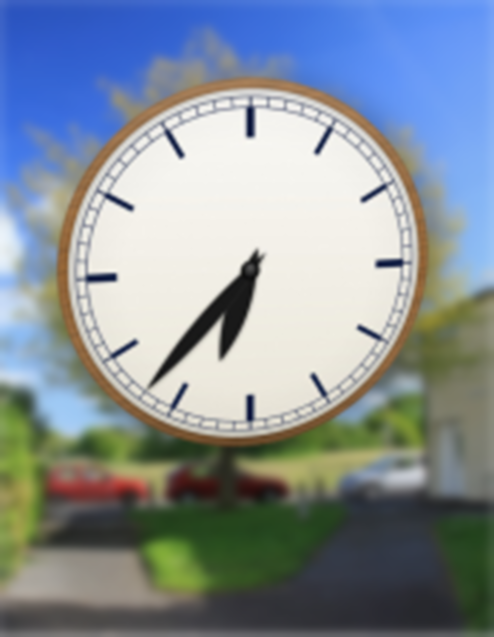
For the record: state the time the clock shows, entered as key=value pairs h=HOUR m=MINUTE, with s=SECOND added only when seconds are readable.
h=6 m=37
